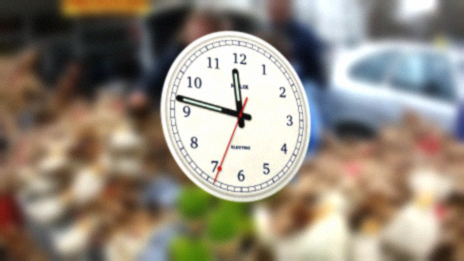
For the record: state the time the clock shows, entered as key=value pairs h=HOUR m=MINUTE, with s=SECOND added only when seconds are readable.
h=11 m=46 s=34
